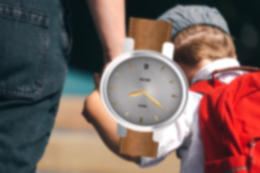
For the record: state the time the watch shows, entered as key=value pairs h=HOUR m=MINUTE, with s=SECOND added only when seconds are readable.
h=8 m=21
